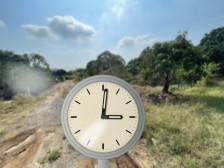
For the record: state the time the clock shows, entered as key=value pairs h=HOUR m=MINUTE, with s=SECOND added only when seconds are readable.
h=3 m=1
